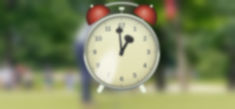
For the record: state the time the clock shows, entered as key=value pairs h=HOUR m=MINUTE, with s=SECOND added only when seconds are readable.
h=12 m=59
